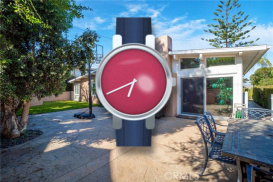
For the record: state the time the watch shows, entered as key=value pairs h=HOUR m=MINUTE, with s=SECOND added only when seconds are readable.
h=6 m=41
